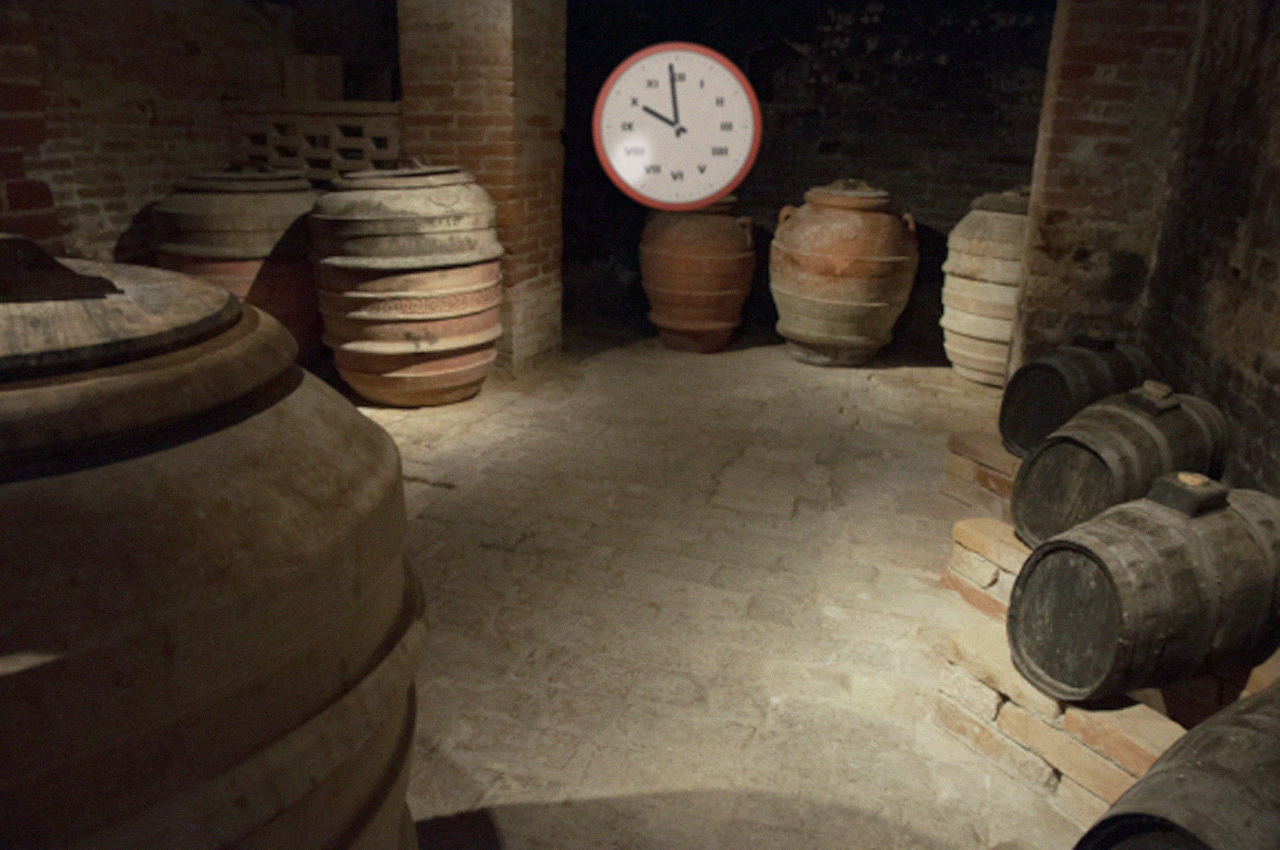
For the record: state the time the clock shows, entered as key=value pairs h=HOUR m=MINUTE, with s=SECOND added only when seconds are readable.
h=9 m=59
